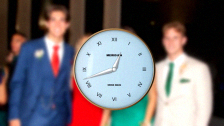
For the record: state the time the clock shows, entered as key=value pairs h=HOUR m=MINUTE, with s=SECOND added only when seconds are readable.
h=12 m=42
